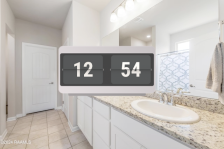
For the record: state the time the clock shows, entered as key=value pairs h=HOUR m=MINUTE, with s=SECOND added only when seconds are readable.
h=12 m=54
